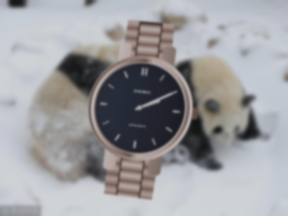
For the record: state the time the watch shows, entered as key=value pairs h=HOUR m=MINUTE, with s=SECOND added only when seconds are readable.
h=2 m=10
